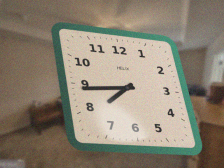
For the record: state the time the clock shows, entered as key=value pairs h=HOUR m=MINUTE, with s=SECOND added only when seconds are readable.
h=7 m=44
